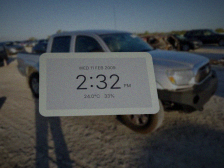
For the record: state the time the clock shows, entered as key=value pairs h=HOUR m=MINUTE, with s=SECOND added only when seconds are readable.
h=2 m=32
